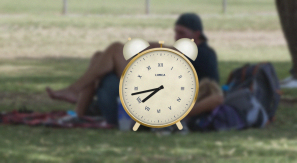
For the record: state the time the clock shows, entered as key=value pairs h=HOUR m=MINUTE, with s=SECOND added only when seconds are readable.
h=7 m=43
